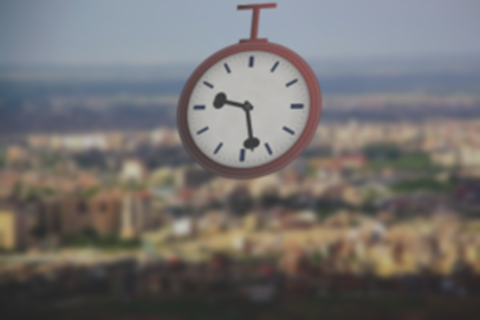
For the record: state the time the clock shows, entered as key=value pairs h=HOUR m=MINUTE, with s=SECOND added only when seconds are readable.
h=9 m=28
